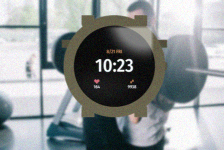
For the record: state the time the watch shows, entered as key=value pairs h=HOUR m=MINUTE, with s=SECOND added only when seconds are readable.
h=10 m=23
